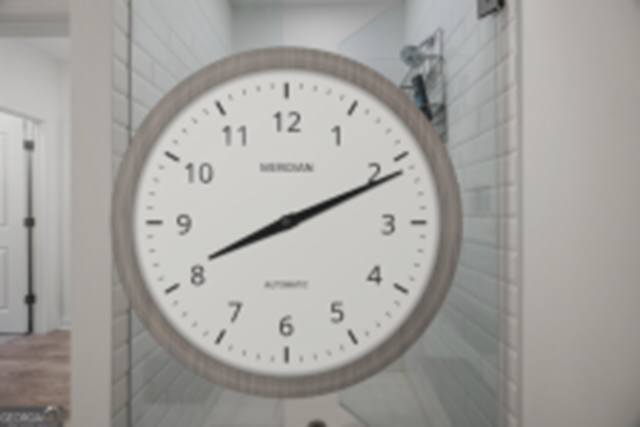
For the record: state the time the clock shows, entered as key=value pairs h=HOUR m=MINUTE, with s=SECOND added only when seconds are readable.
h=8 m=11
